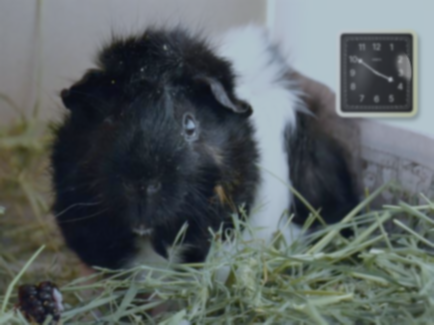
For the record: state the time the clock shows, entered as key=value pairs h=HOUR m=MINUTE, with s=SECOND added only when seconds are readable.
h=3 m=51
